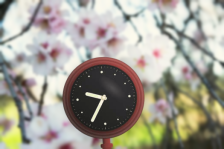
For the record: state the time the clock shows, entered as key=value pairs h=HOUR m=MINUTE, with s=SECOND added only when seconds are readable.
h=9 m=35
